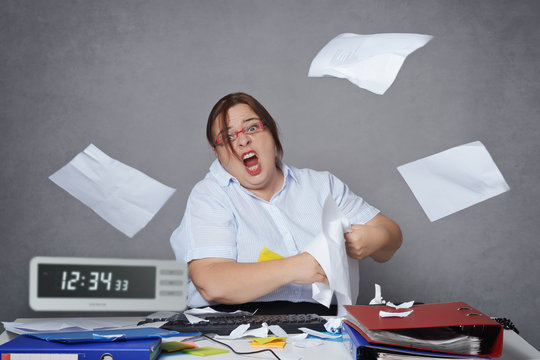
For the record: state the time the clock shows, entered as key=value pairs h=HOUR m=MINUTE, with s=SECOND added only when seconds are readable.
h=12 m=34
